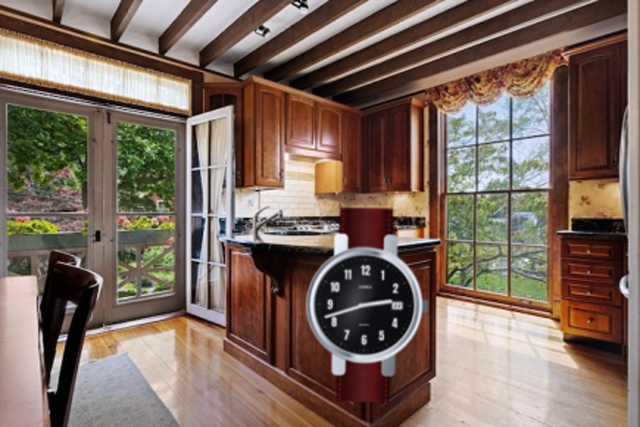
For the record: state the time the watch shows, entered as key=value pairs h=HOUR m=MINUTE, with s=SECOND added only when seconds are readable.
h=2 m=42
